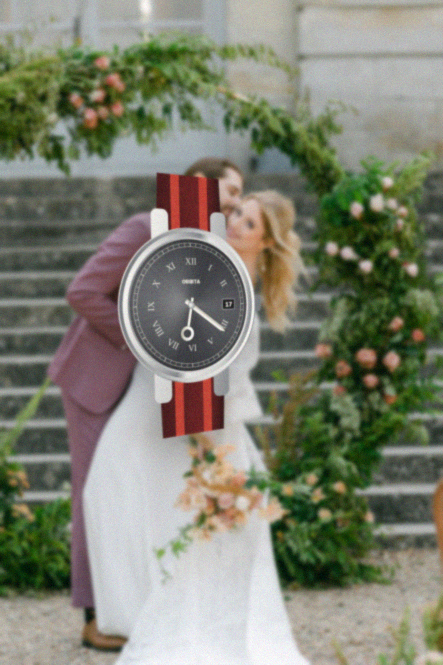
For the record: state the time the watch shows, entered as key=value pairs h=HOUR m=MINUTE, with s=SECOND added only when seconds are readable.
h=6 m=21
